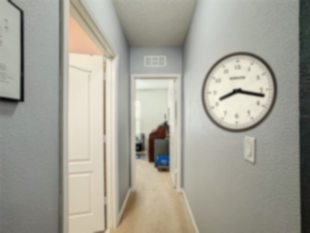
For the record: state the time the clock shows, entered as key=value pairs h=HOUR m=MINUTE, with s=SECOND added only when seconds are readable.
h=8 m=17
